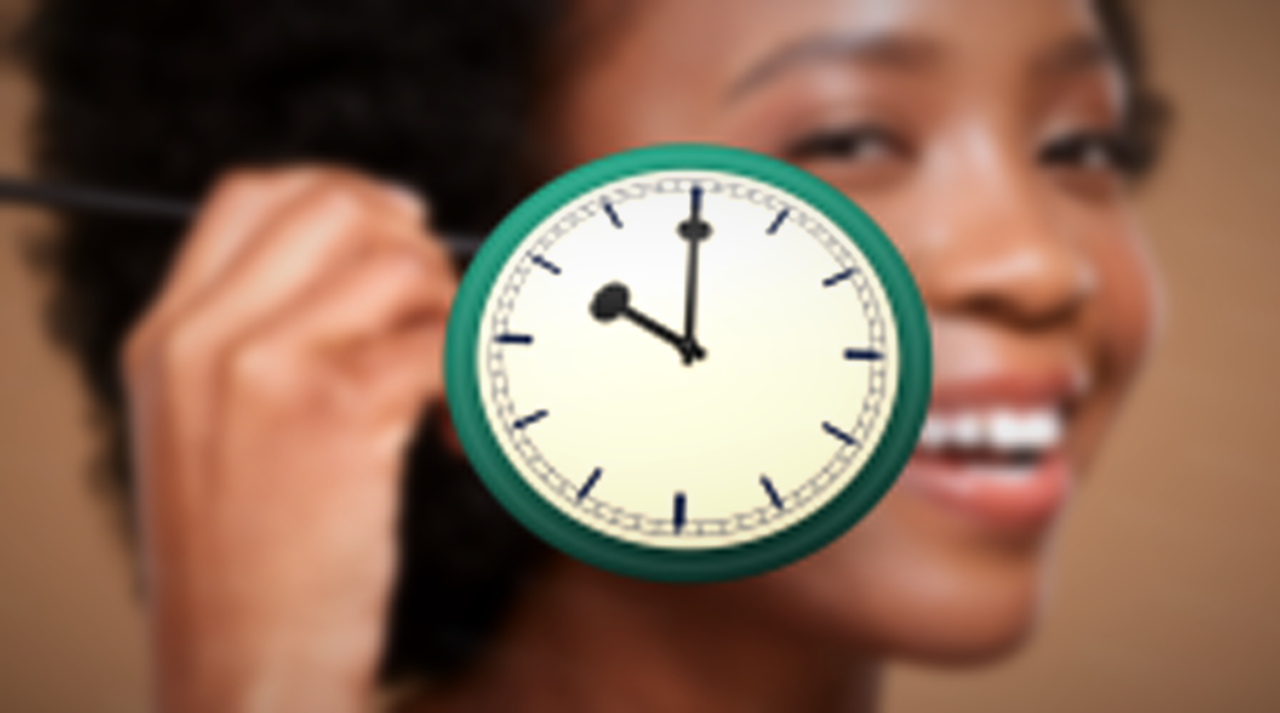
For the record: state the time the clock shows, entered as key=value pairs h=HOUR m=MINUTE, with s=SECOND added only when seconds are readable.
h=10 m=0
